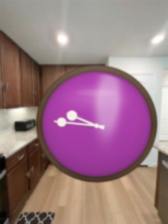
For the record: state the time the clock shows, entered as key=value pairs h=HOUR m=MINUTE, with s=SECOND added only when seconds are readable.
h=9 m=46
